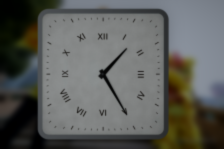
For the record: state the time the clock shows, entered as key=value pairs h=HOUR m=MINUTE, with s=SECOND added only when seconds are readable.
h=1 m=25
